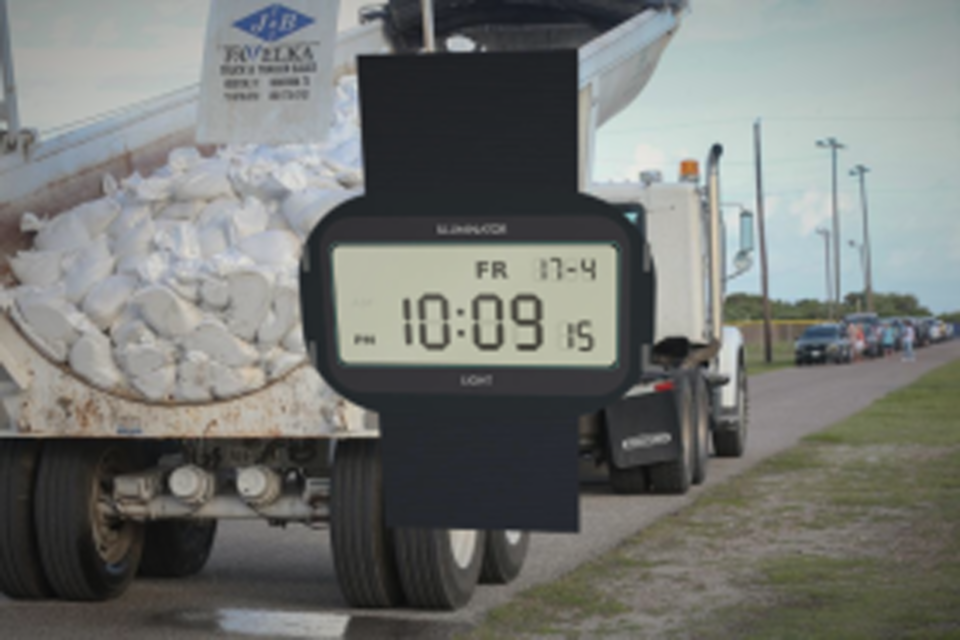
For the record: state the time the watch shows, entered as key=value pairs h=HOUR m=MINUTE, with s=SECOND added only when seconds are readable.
h=10 m=9 s=15
